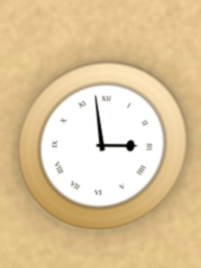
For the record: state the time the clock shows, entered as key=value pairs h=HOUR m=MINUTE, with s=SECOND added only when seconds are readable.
h=2 m=58
